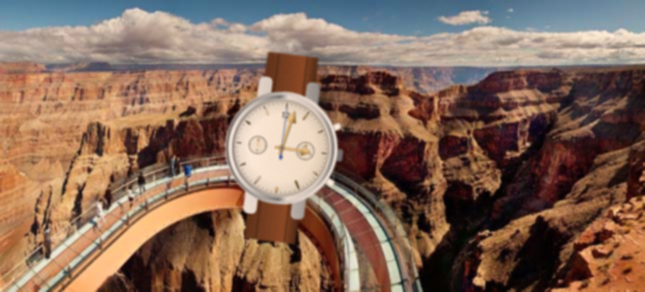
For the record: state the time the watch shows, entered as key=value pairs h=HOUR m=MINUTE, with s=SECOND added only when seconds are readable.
h=3 m=2
